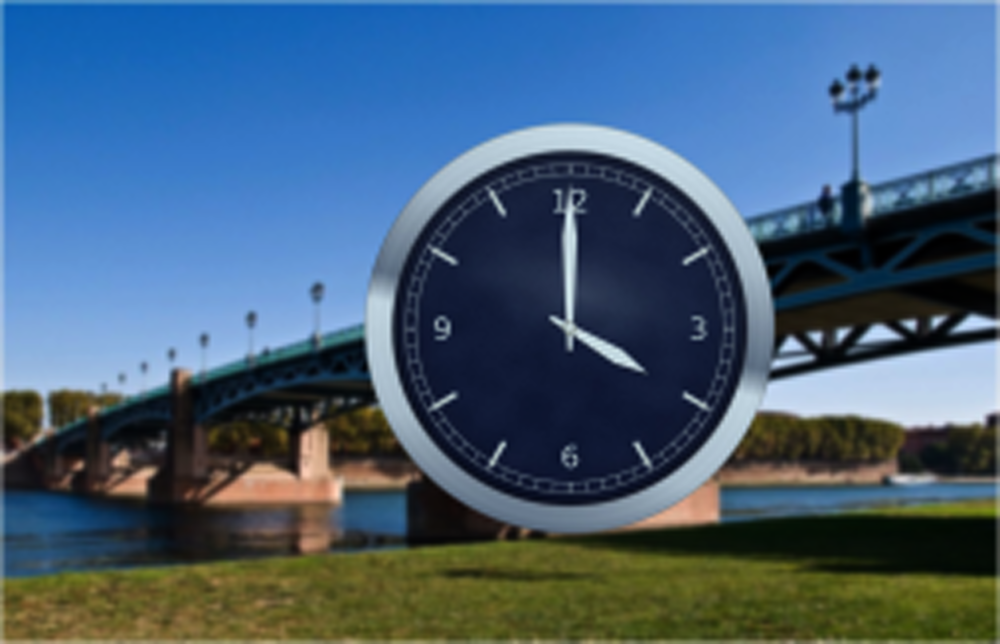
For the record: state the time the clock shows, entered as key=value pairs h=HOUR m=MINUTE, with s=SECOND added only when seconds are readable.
h=4 m=0
